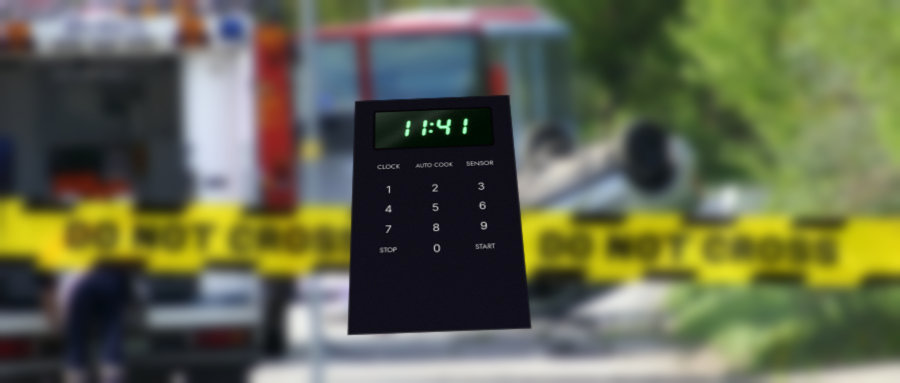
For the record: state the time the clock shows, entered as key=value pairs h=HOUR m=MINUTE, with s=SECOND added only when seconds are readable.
h=11 m=41
